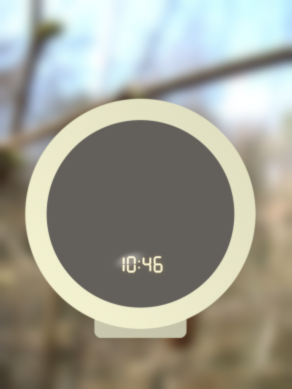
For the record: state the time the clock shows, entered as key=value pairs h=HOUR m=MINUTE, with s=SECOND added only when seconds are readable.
h=10 m=46
